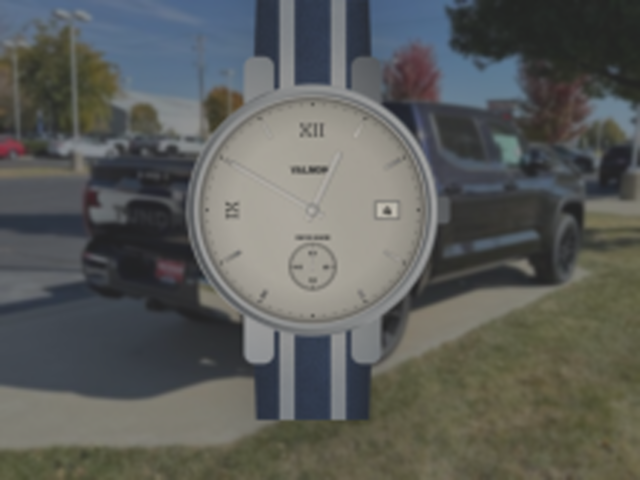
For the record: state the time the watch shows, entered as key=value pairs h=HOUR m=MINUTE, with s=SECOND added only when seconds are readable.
h=12 m=50
